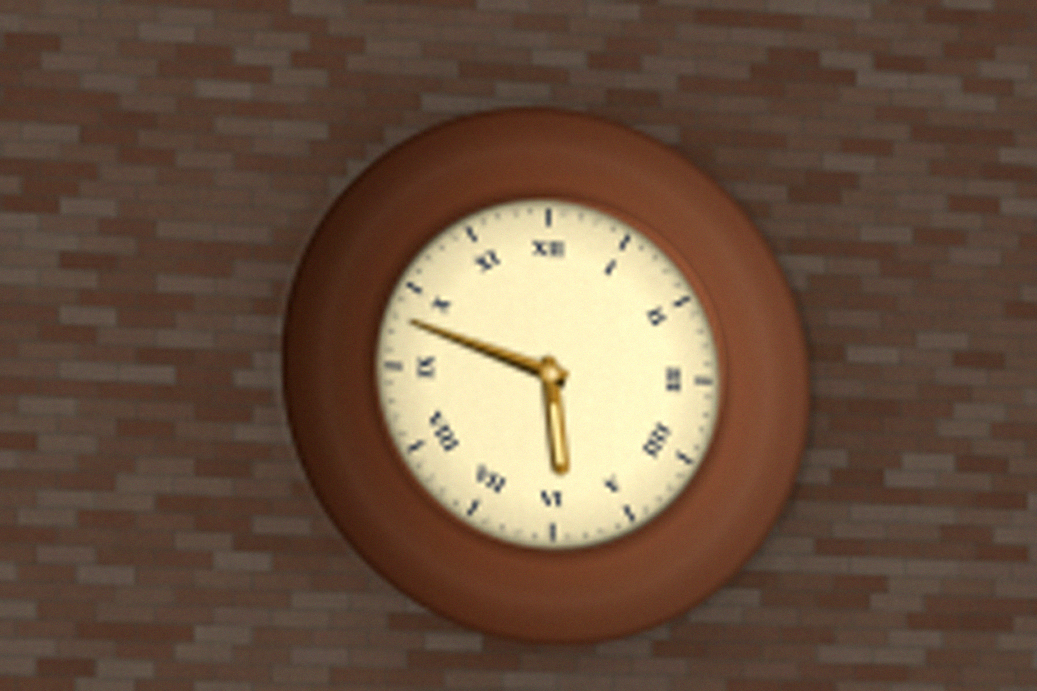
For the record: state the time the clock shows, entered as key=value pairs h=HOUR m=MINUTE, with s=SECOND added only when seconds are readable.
h=5 m=48
